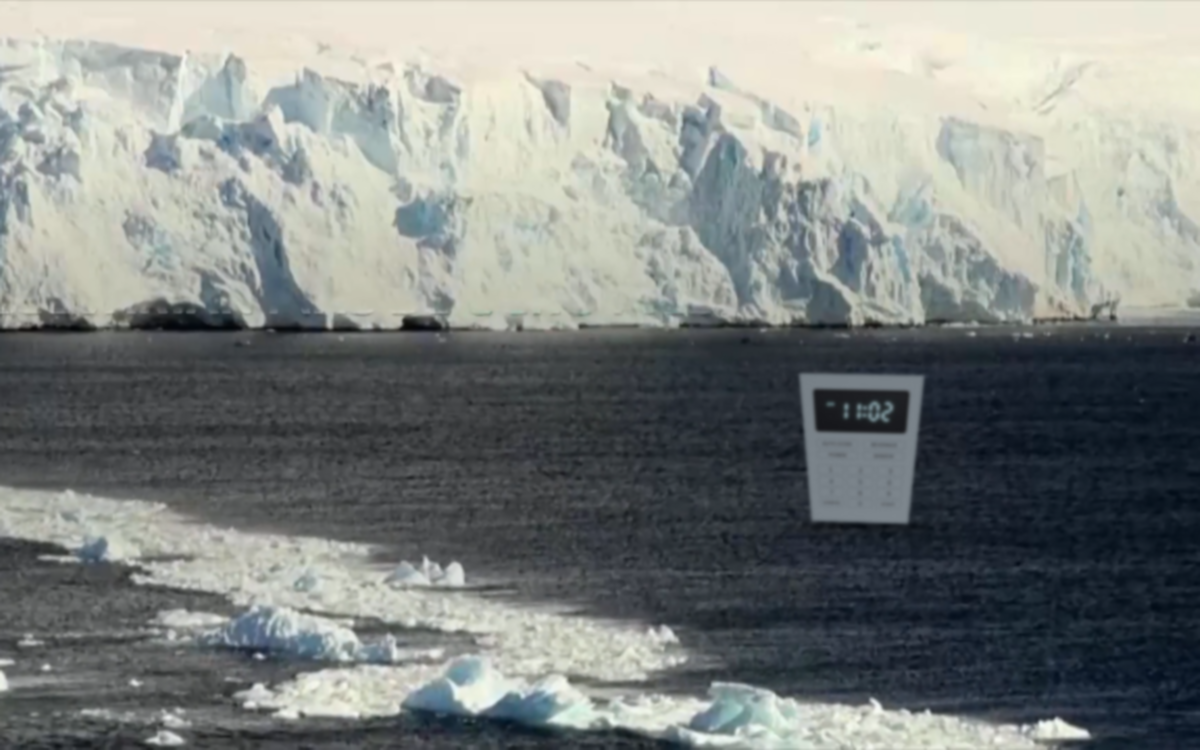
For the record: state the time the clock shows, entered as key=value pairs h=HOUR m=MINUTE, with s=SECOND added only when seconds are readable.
h=11 m=2
